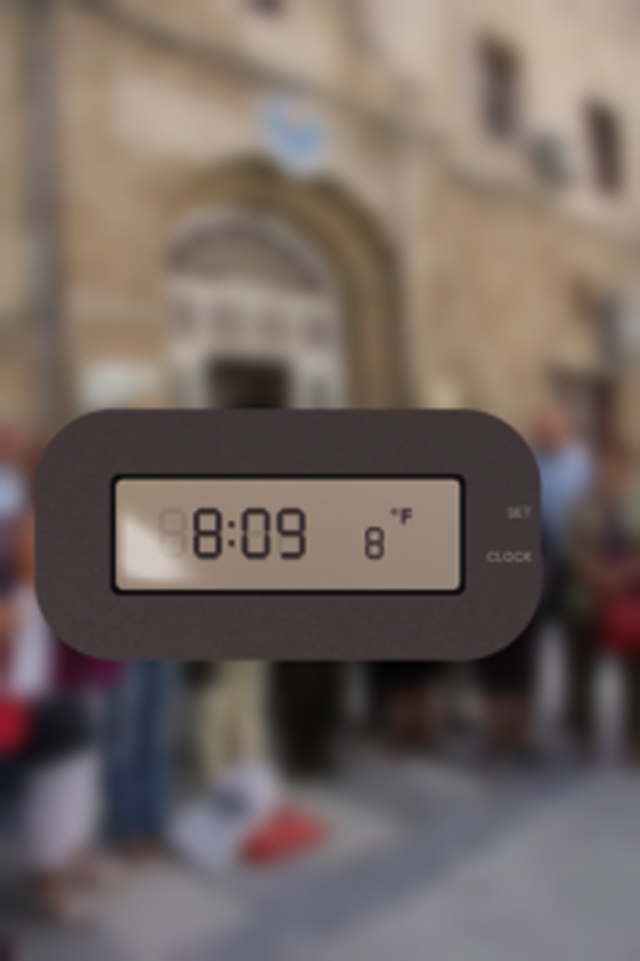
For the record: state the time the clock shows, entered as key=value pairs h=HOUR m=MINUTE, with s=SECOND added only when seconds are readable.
h=8 m=9
